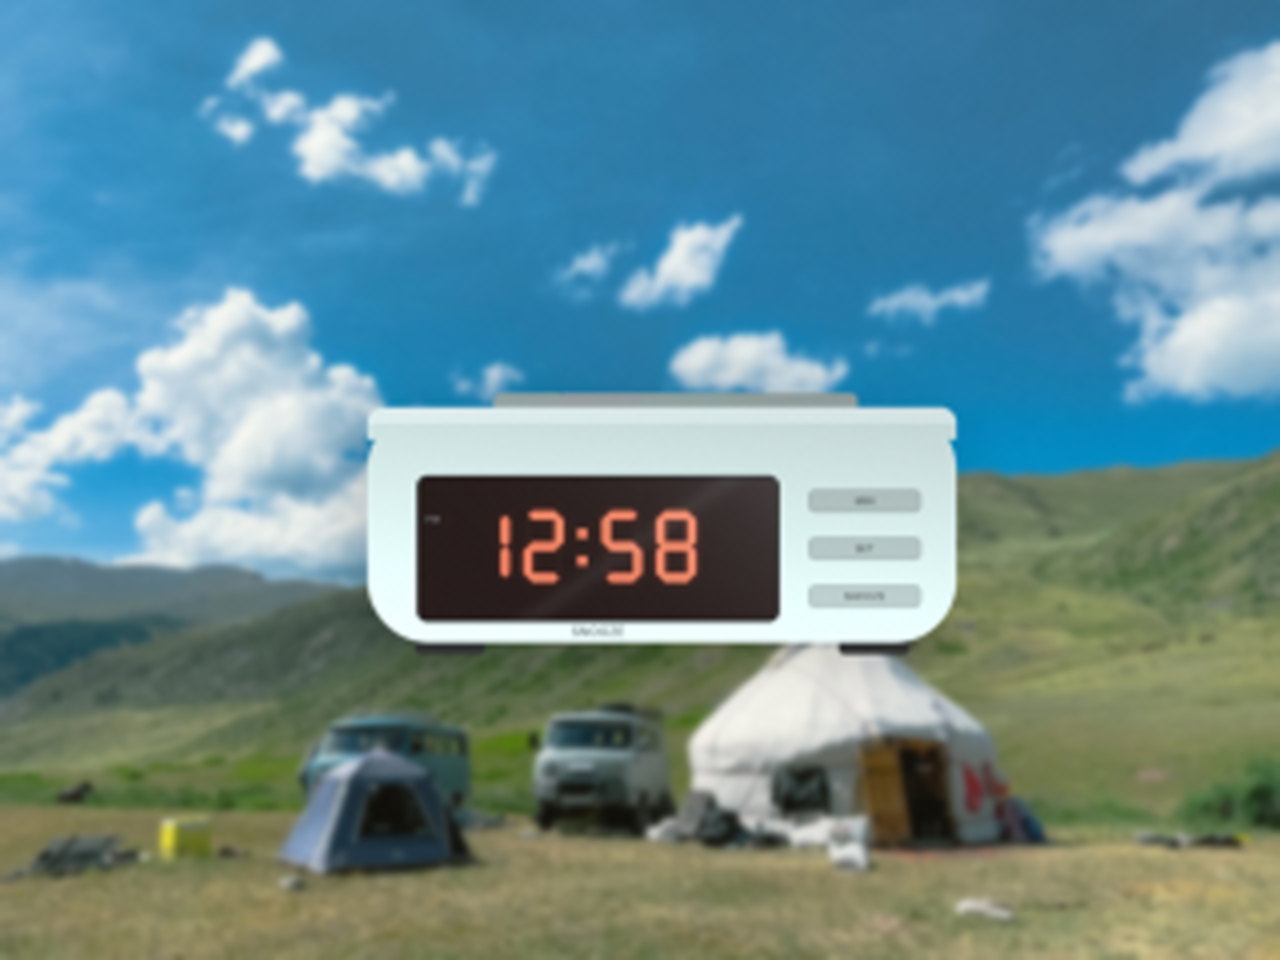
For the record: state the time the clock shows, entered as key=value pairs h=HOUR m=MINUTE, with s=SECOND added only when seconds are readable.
h=12 m=58
